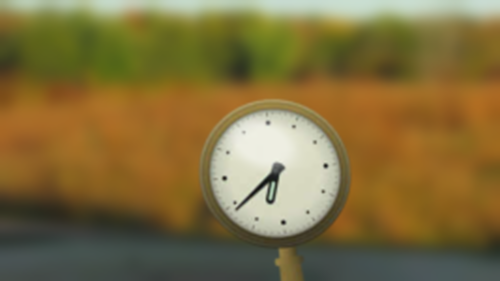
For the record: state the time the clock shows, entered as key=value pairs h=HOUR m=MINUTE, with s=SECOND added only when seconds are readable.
h=6 m=39
